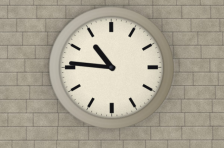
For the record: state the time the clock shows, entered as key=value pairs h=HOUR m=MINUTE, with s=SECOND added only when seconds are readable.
h=10 m=46
